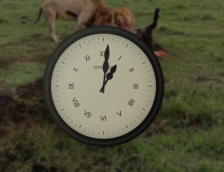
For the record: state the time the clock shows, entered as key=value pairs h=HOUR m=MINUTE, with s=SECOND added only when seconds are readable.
h=1 m=1
